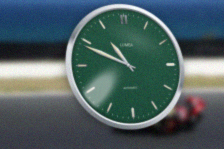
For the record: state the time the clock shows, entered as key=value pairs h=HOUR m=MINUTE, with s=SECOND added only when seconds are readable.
h=10 m=49
